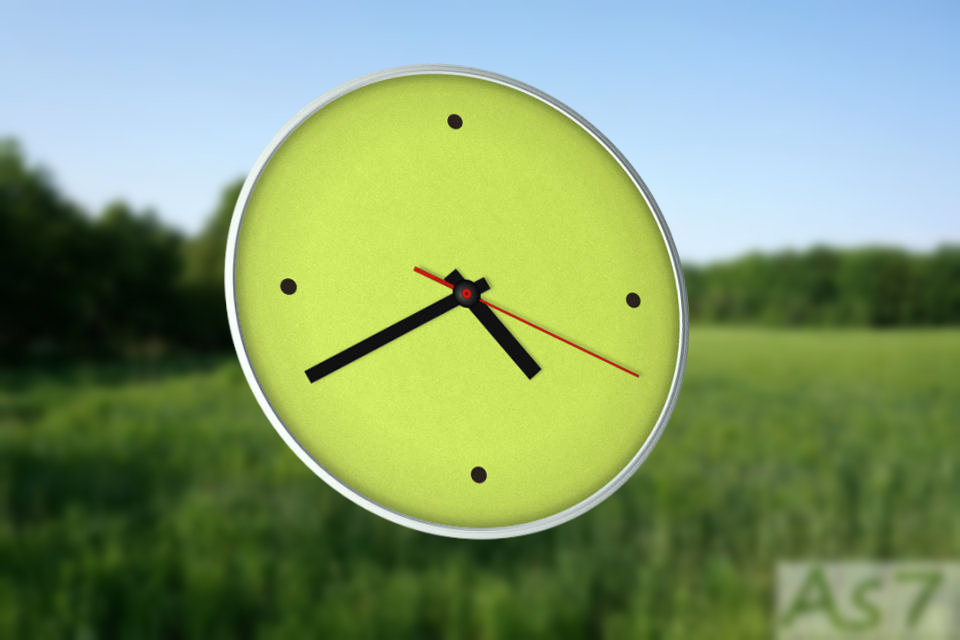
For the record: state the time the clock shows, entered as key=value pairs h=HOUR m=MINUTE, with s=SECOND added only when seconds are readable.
h=4 m=40 s=19
